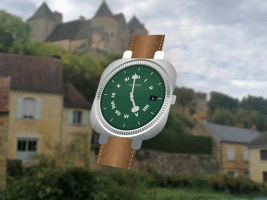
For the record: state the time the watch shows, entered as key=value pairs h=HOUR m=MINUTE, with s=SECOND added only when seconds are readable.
h=4 m=59
